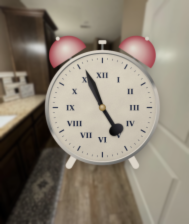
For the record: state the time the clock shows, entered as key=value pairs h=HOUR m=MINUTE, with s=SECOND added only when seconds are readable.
h=4 m=56
